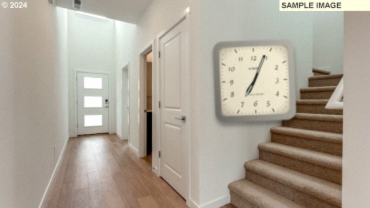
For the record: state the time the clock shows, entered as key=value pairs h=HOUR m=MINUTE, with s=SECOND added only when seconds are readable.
h=7 m=4
